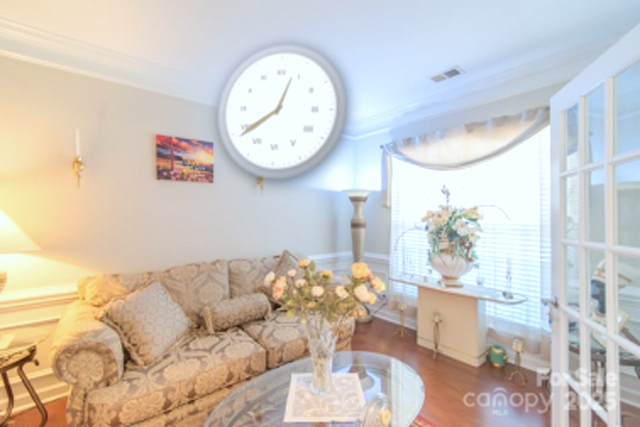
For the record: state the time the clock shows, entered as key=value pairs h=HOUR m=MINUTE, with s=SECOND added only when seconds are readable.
h=12 m=39
